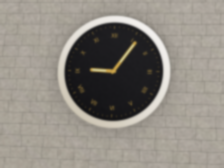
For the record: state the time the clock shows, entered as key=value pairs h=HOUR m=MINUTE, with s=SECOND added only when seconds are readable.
h=9 m=6
